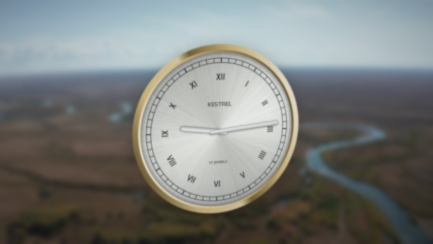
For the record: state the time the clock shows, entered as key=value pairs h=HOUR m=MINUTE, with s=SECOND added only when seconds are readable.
h=9 m=14
